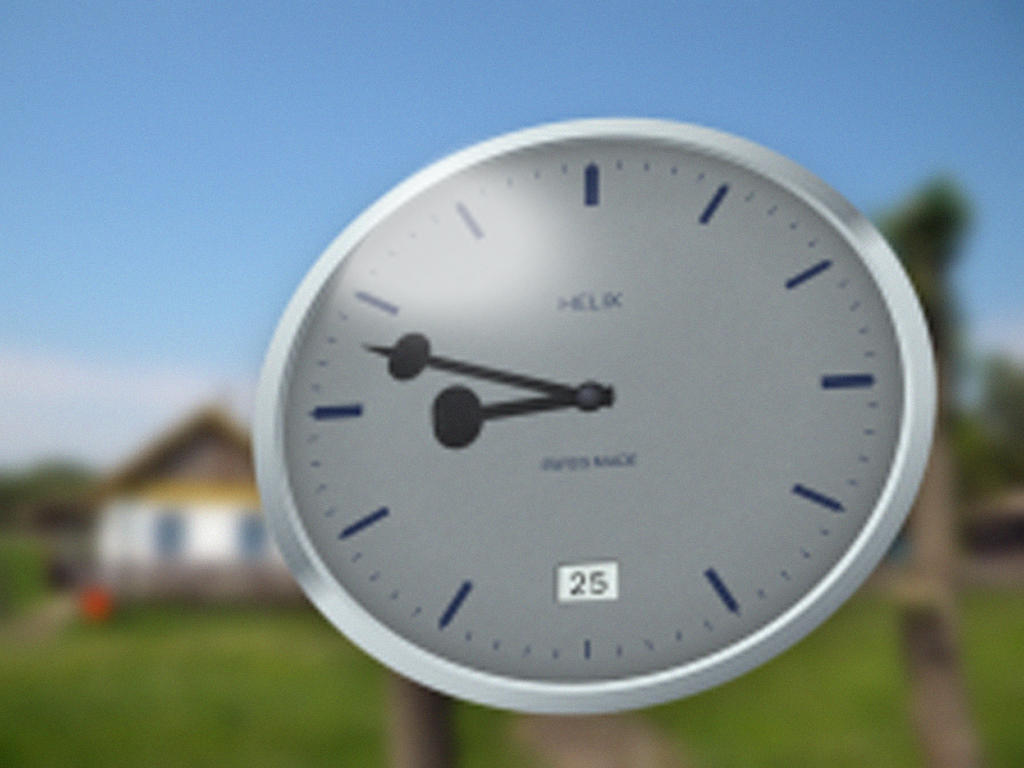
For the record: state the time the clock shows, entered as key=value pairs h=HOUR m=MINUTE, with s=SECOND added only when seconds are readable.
h=8 m=48
